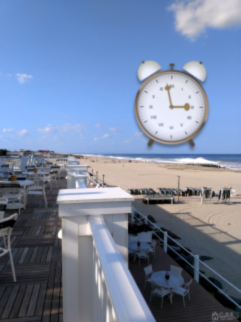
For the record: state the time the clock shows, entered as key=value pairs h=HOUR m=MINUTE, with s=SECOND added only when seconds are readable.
h=2 m=58
